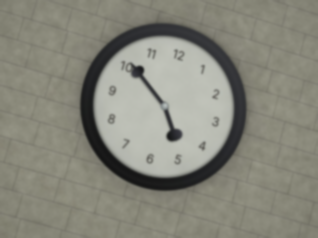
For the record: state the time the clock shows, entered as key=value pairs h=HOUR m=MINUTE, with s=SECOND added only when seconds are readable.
h=4 m=51
